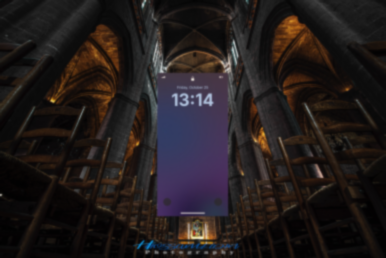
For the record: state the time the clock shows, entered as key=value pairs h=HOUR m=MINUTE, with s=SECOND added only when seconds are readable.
h=13 m=14
